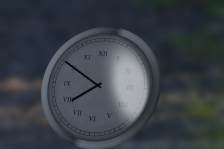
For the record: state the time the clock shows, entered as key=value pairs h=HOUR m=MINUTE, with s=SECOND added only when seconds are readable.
h=7 m=50
